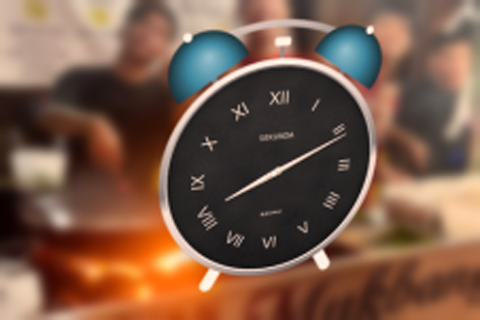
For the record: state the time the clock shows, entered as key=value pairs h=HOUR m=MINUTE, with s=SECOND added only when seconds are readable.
h=8 m=11
